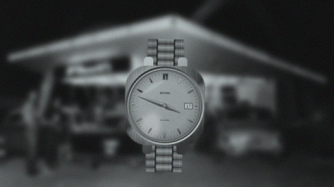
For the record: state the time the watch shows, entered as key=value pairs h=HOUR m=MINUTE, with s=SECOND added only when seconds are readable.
h=3 m=48
